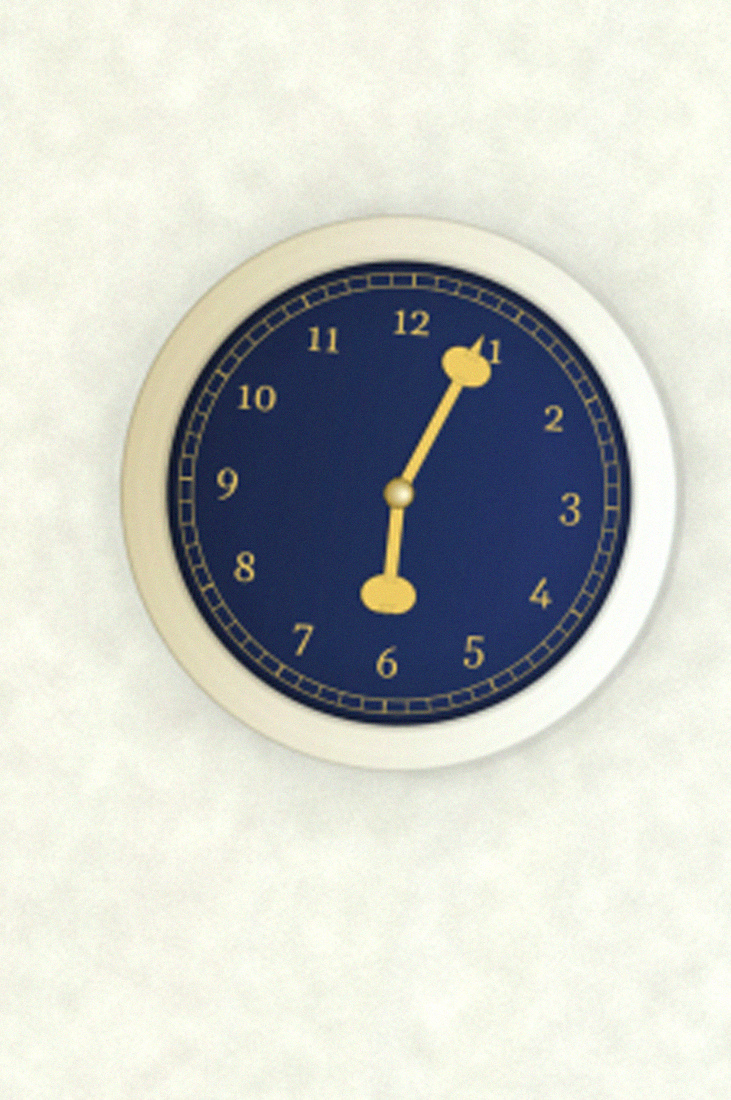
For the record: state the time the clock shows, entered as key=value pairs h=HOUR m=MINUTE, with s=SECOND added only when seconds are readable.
h=6 m=4
